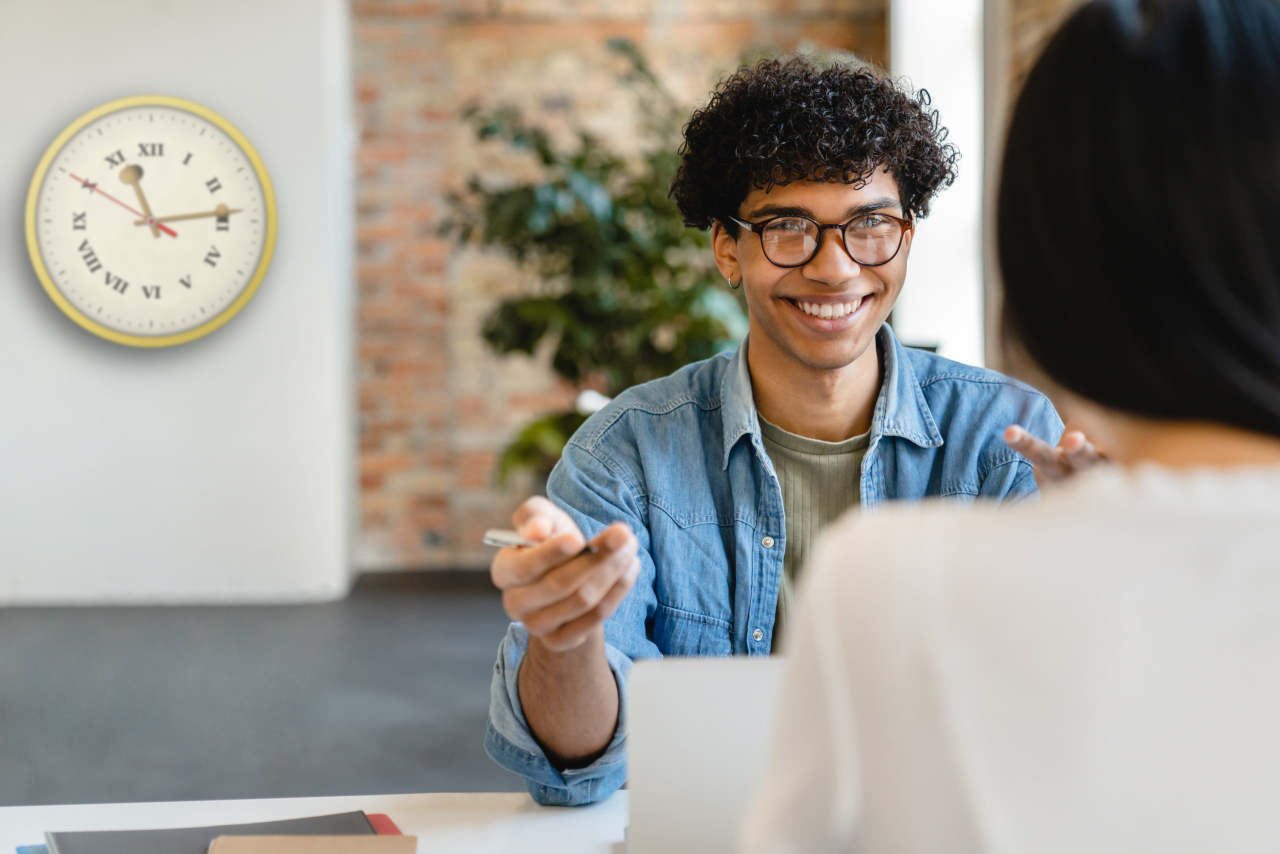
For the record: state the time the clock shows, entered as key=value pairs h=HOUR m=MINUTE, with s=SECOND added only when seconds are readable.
h=11 m=13 s=50
